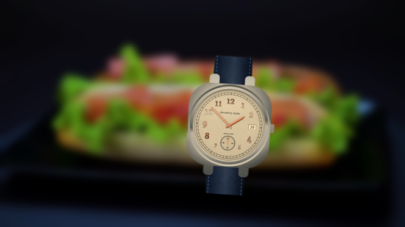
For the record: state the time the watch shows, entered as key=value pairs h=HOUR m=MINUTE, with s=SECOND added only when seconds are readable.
h=1 m=52
